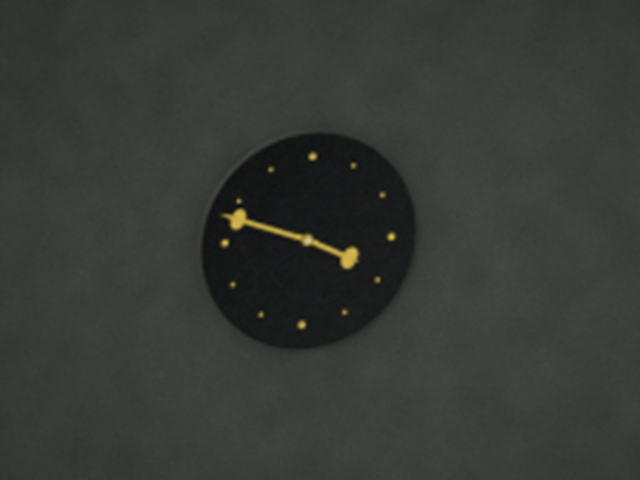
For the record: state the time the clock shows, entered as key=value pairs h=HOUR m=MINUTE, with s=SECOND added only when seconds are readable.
h=3 m=48
